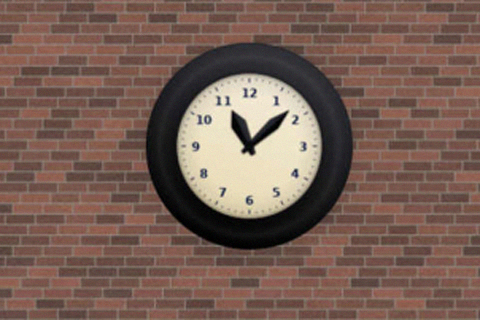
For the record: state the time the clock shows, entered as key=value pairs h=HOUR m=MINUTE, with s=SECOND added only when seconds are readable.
h=11 m=8
